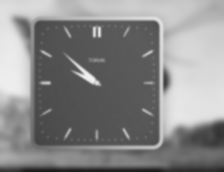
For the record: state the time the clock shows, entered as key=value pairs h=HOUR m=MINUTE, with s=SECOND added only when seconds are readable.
h=9 m=52
